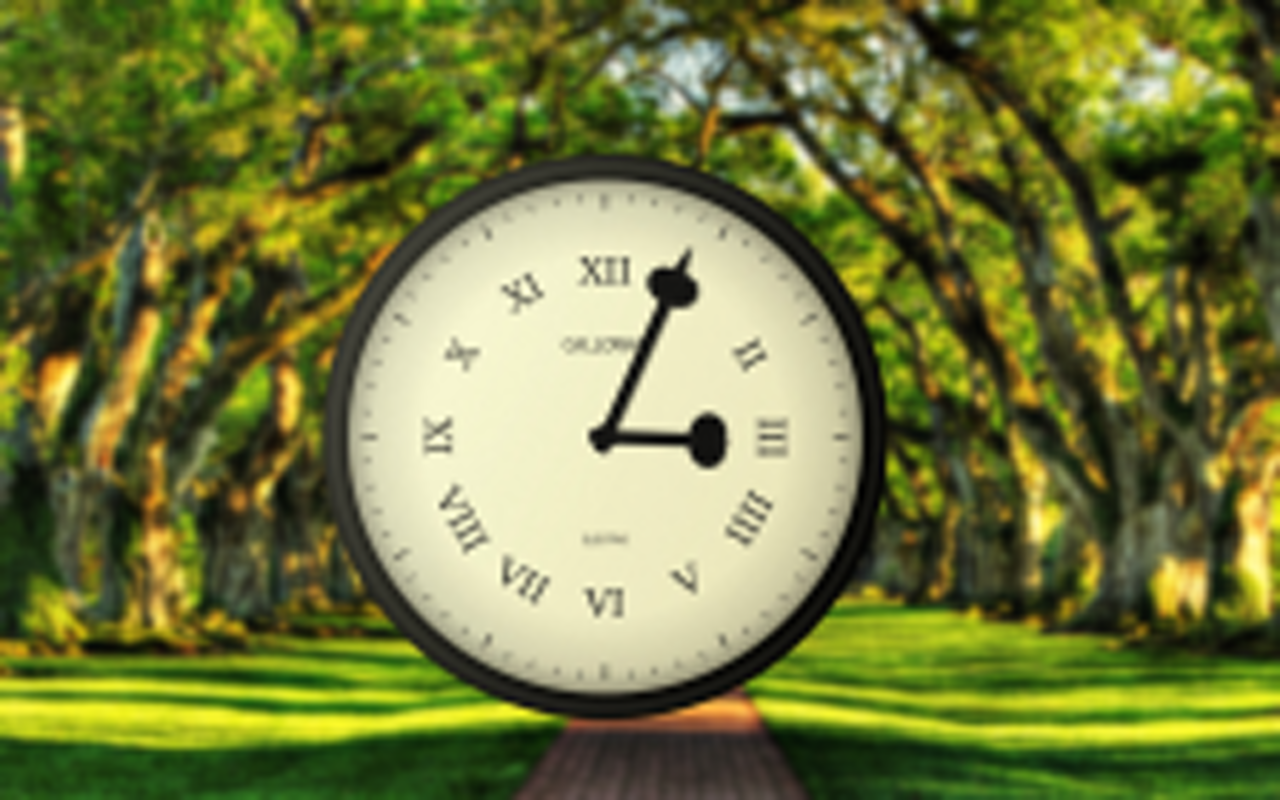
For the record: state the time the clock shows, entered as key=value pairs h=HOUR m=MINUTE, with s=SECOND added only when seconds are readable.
h=3 m=4
